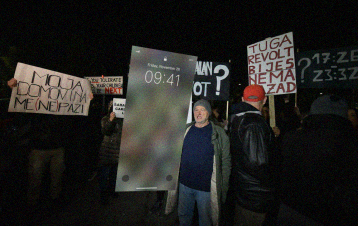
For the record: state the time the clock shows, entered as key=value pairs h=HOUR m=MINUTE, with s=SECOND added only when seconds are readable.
h=9 m=41
